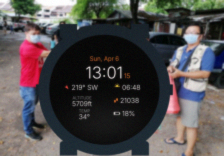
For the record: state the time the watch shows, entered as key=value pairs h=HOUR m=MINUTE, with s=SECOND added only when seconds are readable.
h=13 m=1
